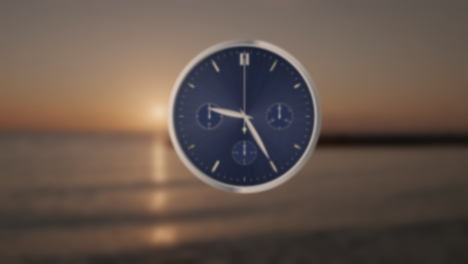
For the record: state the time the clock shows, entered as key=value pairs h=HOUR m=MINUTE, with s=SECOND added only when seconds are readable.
h=9 m=25
